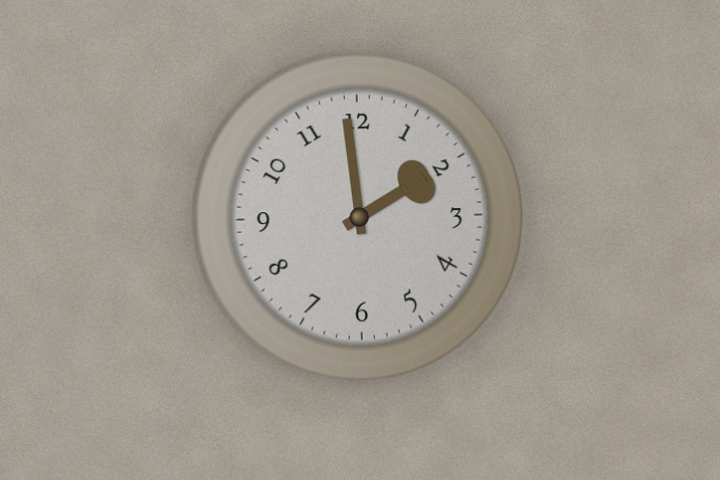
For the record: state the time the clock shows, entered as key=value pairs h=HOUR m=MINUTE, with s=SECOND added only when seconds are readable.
h=1 m=59
